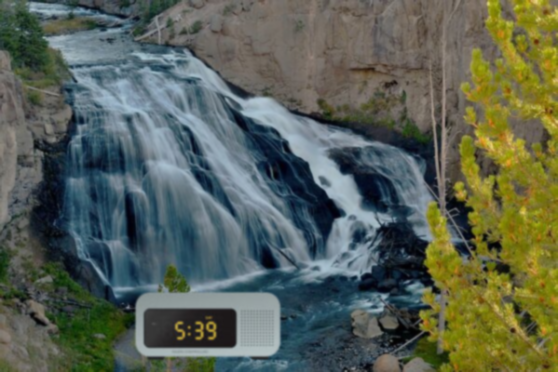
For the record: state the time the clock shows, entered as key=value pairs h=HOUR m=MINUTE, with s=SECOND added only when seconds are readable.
h=5 m=39
